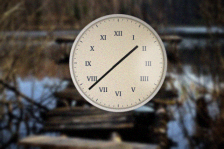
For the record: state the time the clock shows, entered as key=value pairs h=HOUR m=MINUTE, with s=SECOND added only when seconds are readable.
h=1 m=38
